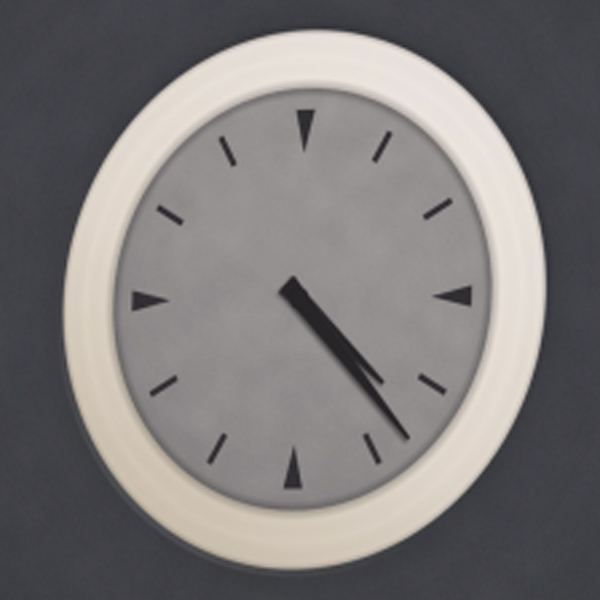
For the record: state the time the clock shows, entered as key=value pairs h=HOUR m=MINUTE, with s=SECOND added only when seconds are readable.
h=4 m=23
